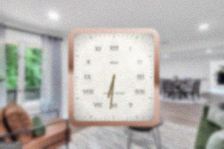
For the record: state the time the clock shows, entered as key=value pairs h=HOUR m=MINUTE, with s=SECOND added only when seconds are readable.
h=6 m=31
